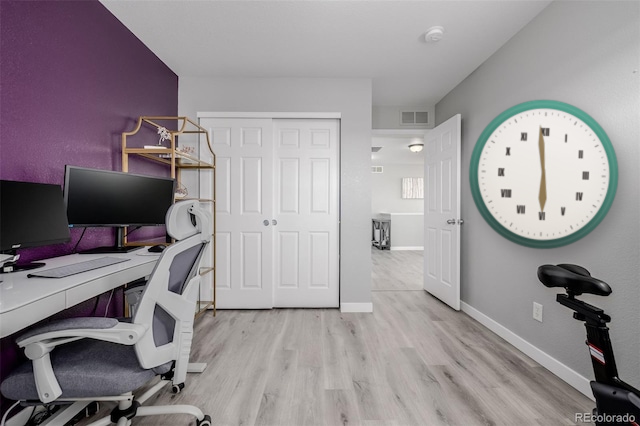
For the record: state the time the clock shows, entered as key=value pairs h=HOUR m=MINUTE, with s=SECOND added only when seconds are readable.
h=5 m=59
